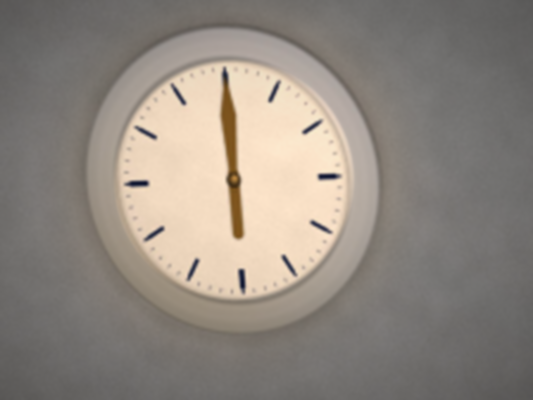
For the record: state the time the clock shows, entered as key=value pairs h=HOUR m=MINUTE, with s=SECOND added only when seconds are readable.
h=6 m=0
